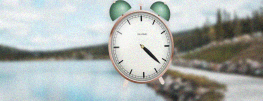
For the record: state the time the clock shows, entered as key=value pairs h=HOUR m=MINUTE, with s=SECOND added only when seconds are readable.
h=4 m=22
